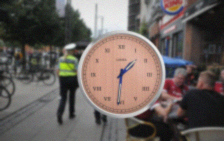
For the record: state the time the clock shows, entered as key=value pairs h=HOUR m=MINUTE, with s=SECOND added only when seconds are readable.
h=1 m=31
